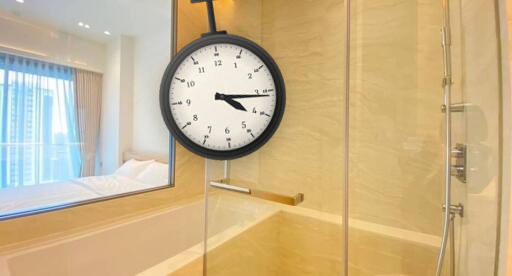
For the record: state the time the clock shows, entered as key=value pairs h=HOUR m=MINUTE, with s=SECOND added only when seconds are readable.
h=4 m=16
